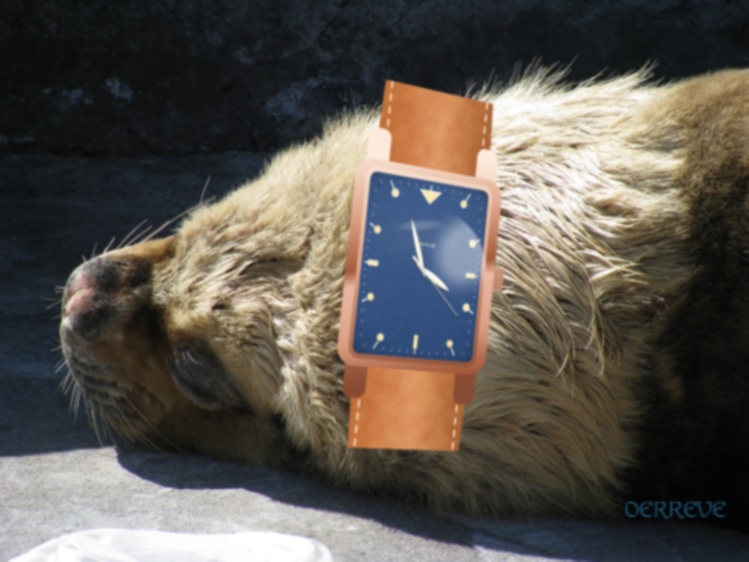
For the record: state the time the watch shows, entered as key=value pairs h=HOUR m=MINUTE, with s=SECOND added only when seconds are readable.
h=3 m=56 s=22
